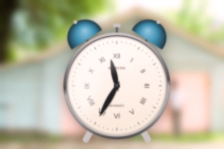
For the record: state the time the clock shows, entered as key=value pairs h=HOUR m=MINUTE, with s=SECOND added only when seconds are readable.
h=11 m=35
